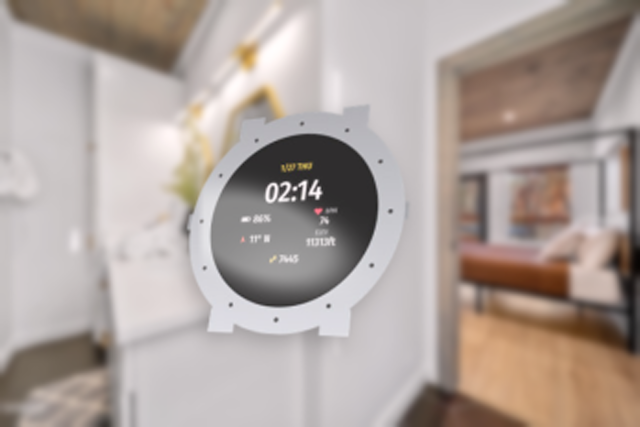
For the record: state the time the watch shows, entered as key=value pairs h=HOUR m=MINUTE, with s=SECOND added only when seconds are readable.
h=2 m=14
